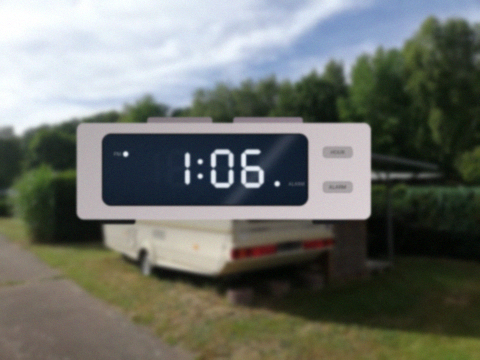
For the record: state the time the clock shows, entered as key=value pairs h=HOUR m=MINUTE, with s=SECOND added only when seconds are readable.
h=1 m=6
